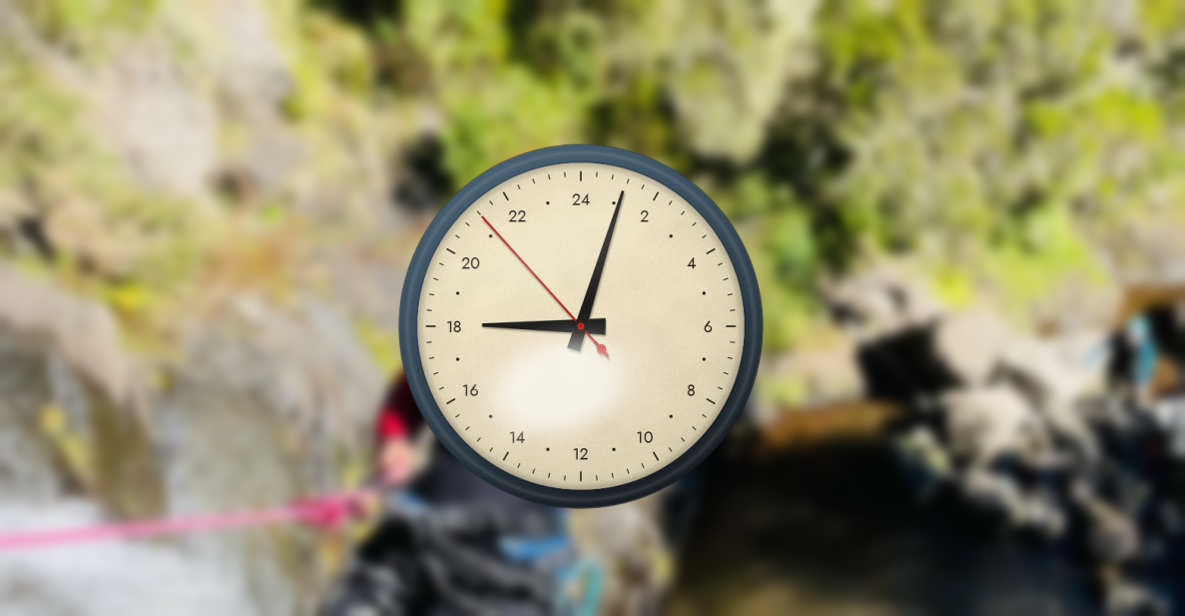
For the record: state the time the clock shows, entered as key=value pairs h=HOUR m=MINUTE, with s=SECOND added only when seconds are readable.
h=18 m=2 s=53
